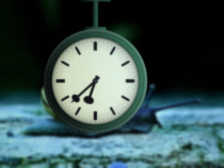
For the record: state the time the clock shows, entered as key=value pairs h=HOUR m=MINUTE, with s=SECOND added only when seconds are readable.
h=6 m=38
